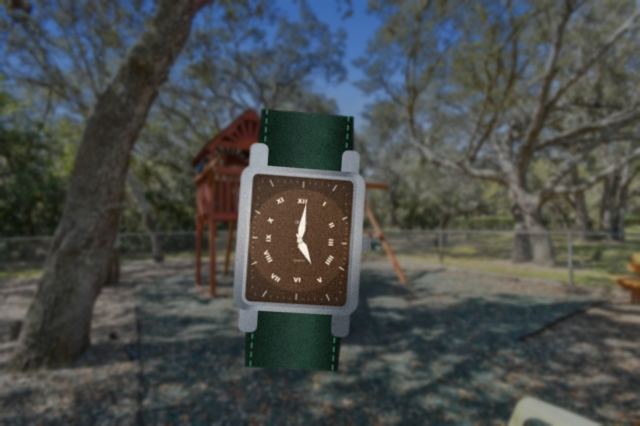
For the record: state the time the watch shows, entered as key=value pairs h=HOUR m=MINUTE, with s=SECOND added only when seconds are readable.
h=5 m=1
